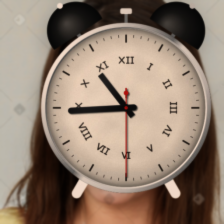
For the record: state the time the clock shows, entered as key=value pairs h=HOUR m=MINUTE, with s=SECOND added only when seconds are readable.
h=10 m=44 s=30
